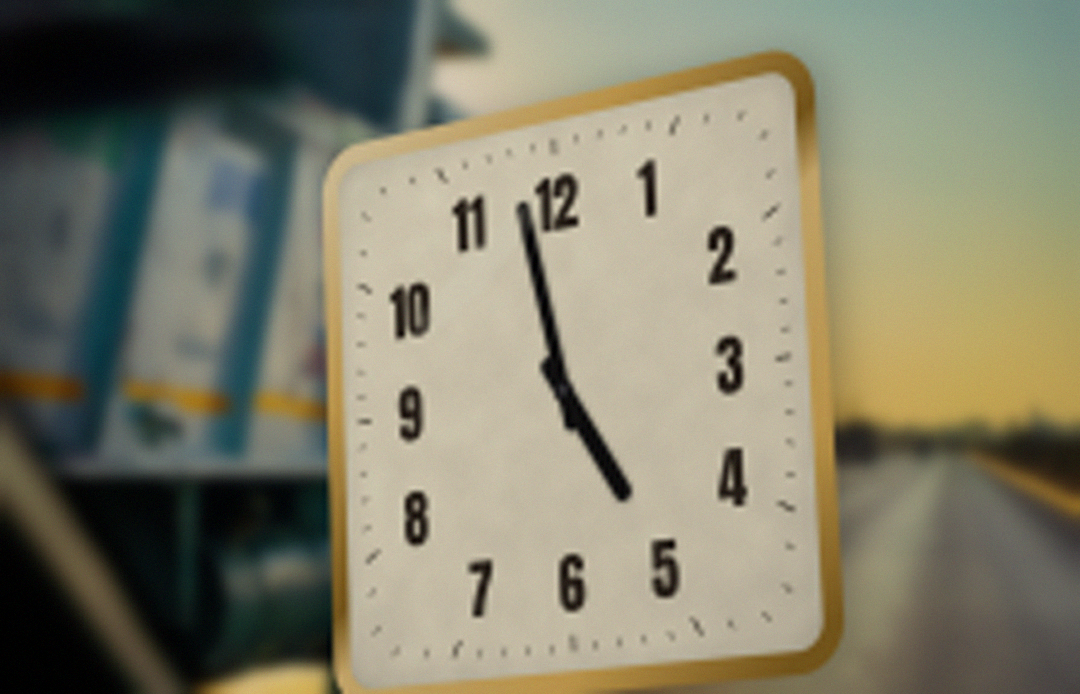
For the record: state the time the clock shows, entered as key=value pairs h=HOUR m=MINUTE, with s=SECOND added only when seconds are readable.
h=4 m=58
